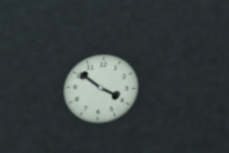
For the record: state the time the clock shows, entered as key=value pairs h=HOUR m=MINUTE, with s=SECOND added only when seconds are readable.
h=3 m=51
